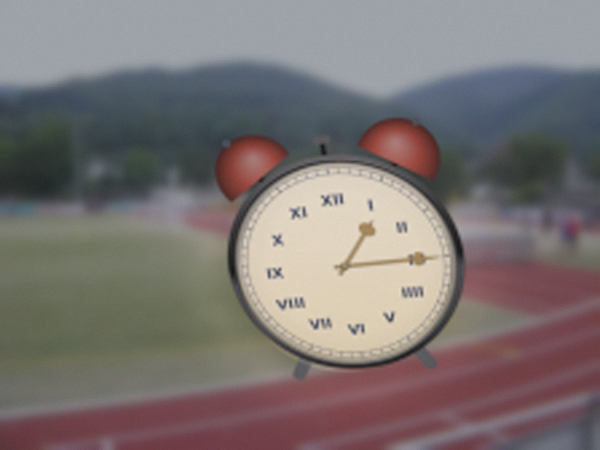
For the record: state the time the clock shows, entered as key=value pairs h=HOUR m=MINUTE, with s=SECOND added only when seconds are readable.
h=1 m=15
